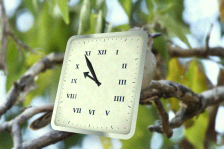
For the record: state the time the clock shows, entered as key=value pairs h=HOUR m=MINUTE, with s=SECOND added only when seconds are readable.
h=9 m=54
